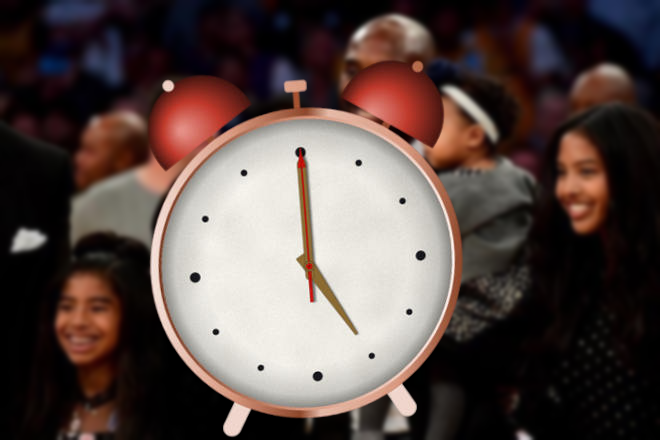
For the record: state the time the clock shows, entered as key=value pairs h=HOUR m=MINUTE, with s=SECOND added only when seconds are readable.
h=5 m=0 s=0
